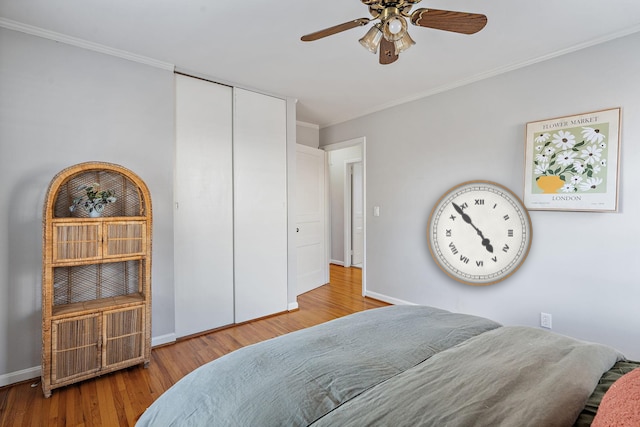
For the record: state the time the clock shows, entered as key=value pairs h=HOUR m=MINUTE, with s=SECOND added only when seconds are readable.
h=4 m=53
